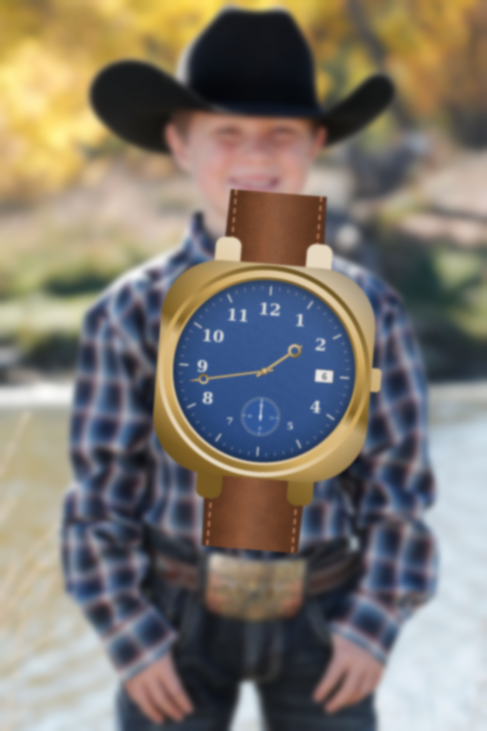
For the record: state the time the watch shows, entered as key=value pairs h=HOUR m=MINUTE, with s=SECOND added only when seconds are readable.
h=1 m=43
